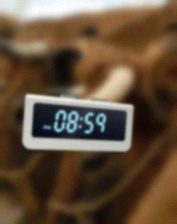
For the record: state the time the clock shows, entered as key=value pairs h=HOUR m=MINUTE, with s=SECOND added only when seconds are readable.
h=8 m=59
